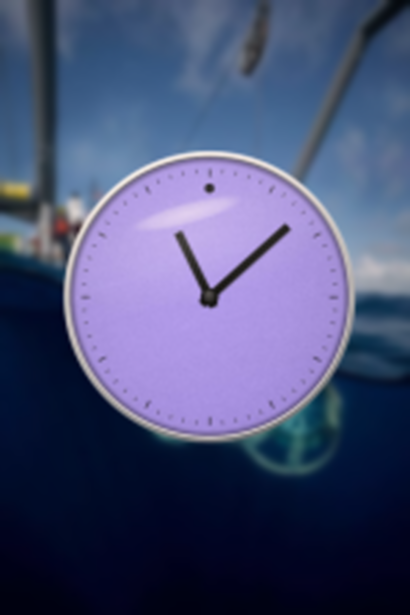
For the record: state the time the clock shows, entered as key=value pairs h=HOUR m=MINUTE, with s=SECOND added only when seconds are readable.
h=11 m=8
